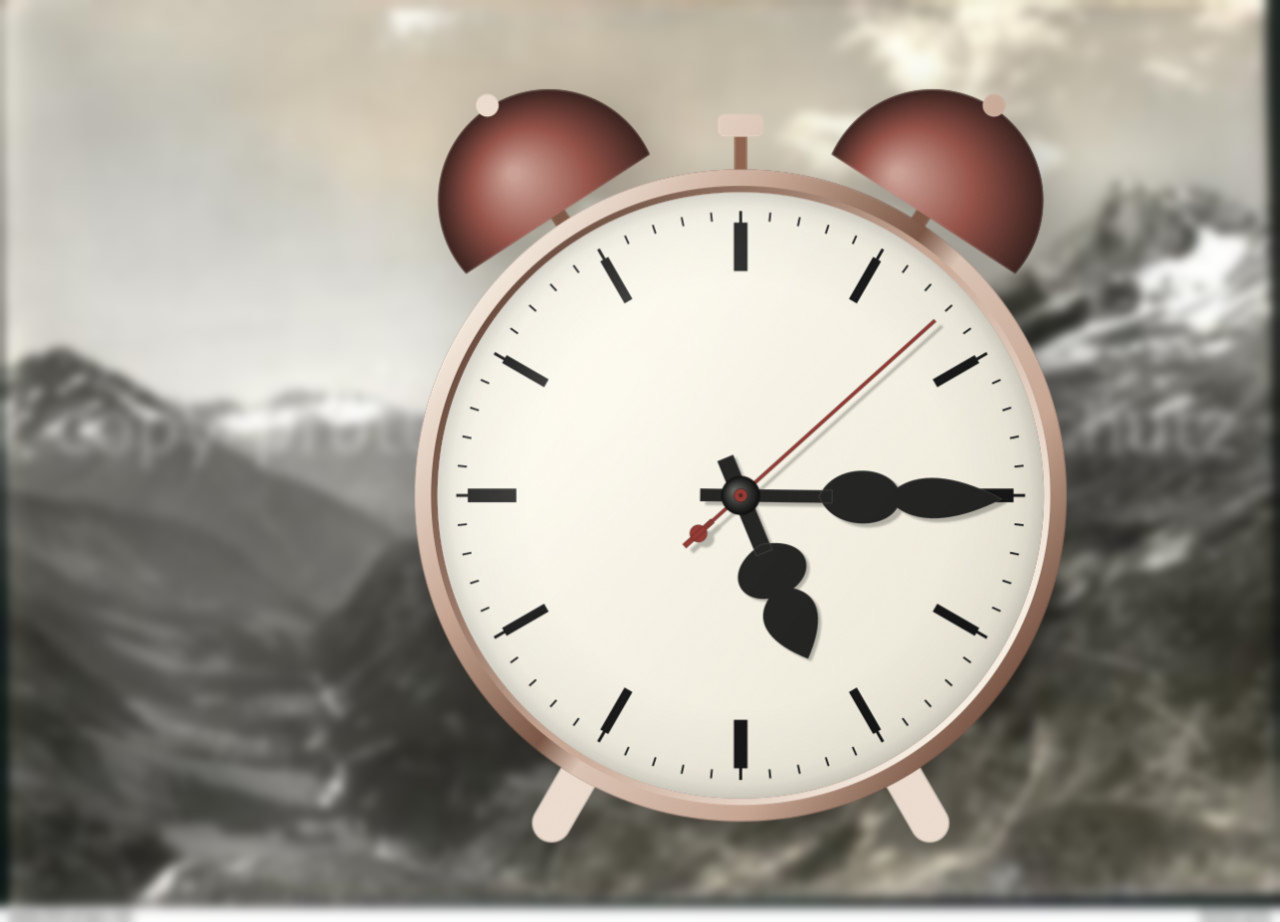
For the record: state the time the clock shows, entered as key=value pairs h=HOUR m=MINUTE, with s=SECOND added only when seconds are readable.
h=5 m=15 s=8
